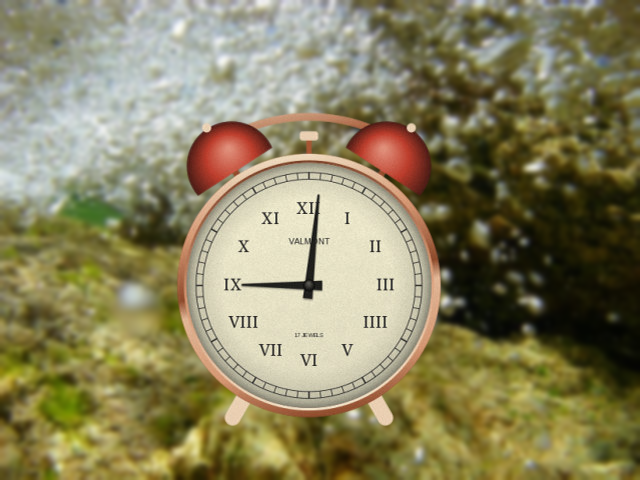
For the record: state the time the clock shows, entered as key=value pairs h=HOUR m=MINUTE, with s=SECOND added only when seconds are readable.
h=9 m=1
